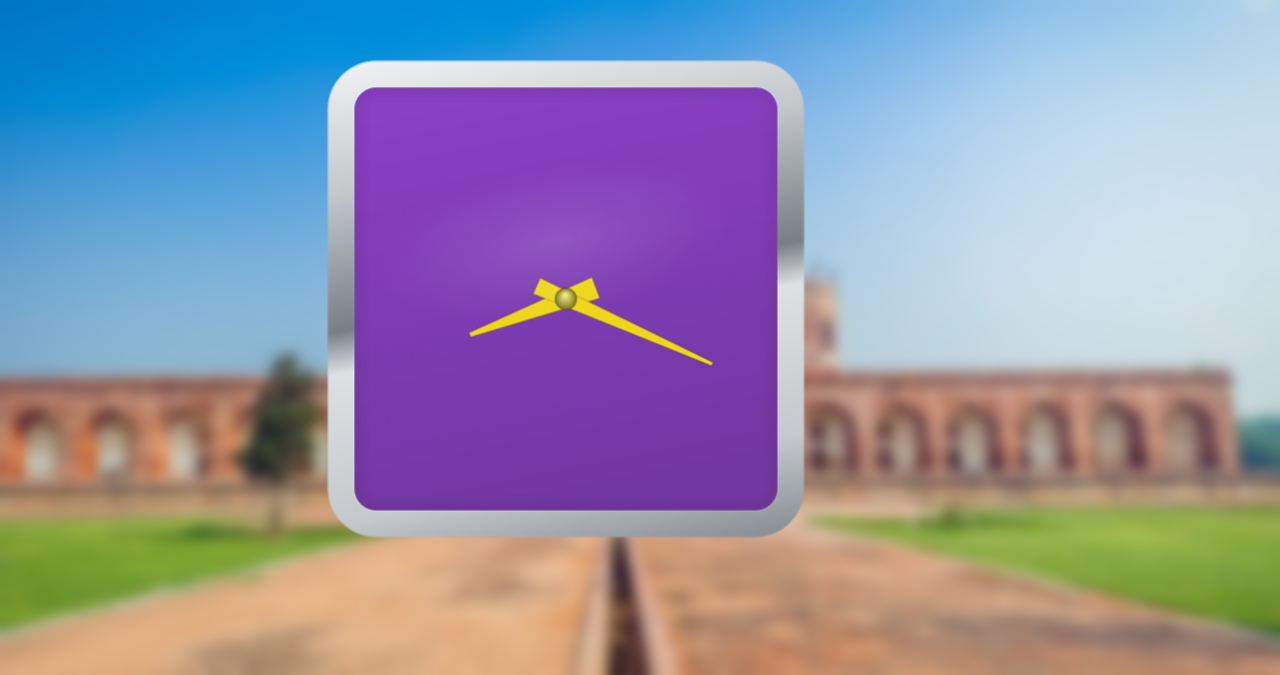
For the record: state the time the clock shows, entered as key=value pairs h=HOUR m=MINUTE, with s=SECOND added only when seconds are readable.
h=8 m=19
